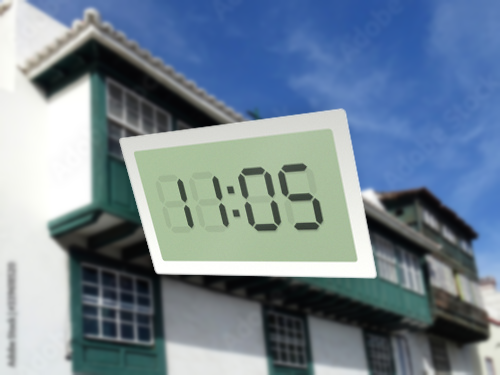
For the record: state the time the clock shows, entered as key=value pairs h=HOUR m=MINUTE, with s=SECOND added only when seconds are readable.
h=11 m=5
